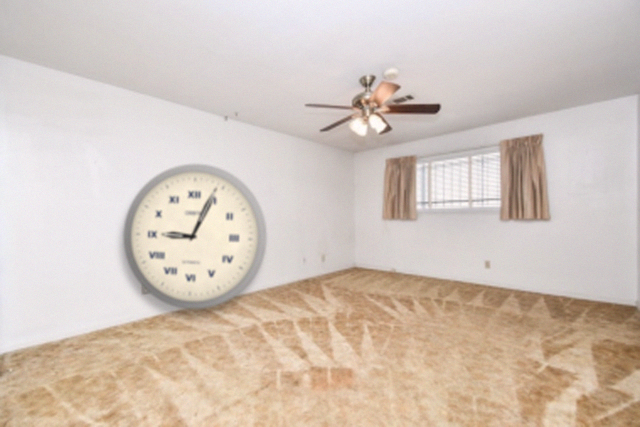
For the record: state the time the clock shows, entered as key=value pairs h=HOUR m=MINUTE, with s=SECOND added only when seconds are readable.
h=9 m=4
